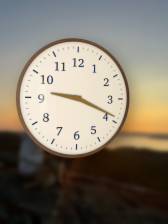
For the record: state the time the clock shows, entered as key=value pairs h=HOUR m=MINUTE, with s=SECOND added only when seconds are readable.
h=9 m=19
